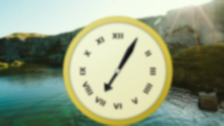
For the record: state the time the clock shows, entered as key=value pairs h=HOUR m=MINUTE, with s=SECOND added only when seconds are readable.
h=7 m=5
